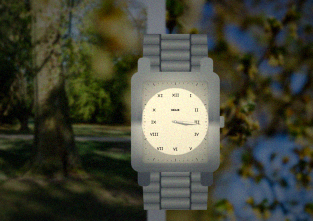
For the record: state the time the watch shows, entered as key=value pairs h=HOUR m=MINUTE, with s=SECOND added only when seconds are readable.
h=3 m=16
